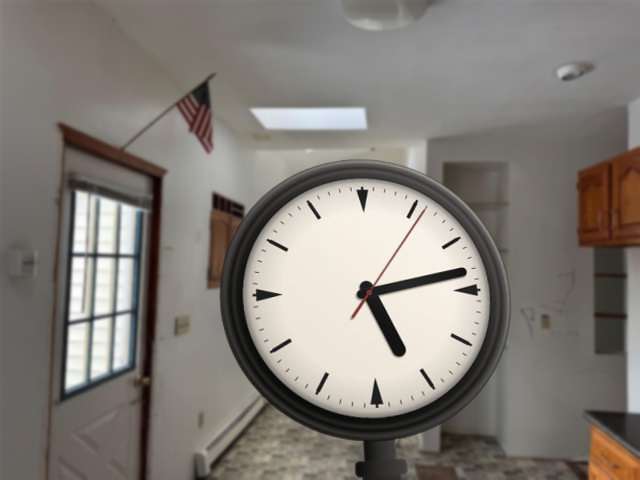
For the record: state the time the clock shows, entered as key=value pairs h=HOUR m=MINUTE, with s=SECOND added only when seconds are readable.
h=5 m=13 s=6
